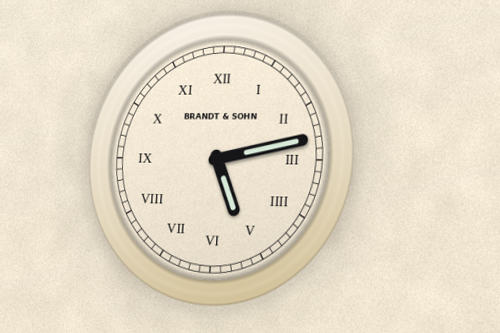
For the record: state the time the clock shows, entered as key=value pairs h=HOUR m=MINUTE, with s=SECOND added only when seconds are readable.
h=5 m=13
